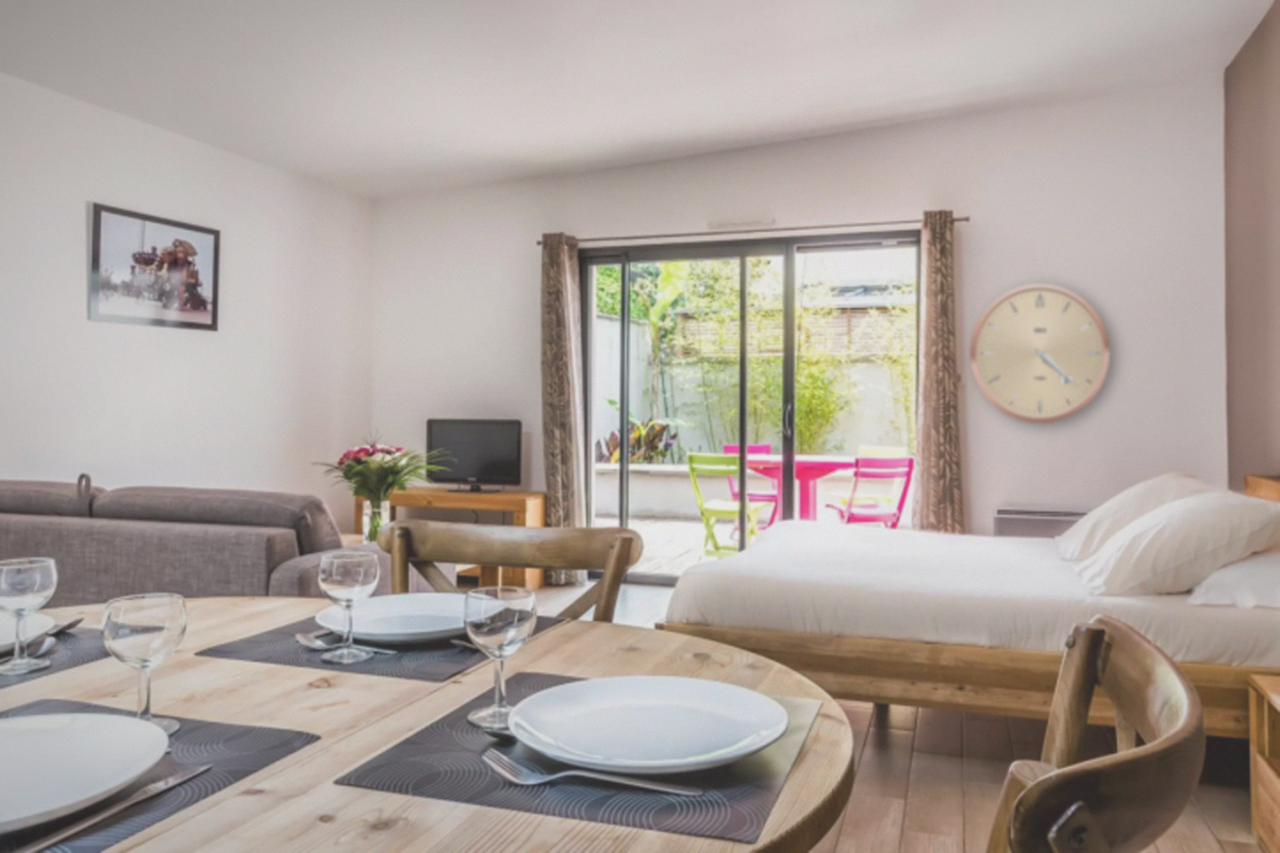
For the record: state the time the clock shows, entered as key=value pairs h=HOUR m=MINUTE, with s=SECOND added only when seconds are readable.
h=4 m=22
